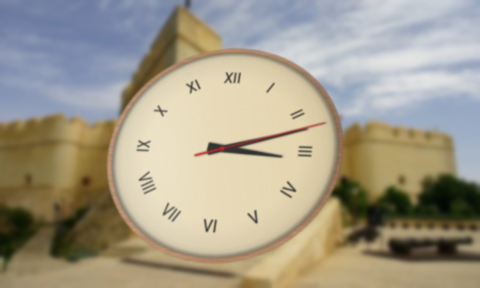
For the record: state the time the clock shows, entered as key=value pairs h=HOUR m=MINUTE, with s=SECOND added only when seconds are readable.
h=3 m=12 s=12
